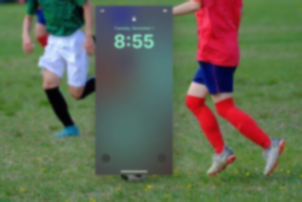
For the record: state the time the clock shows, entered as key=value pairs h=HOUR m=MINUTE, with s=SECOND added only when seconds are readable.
h=8 m=55
